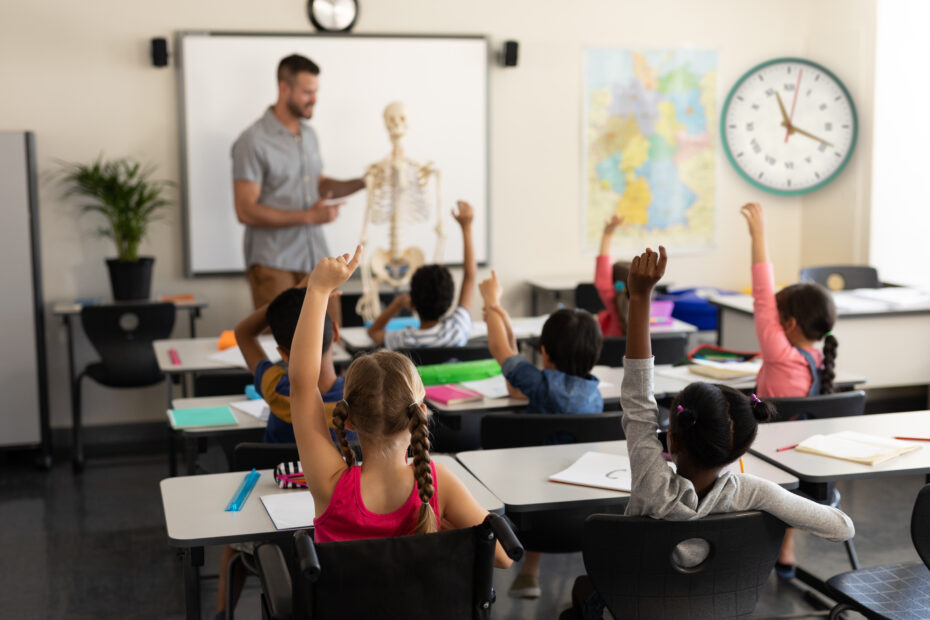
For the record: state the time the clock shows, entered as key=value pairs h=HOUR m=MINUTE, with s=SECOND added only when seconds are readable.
h=11 m=19 s=2
